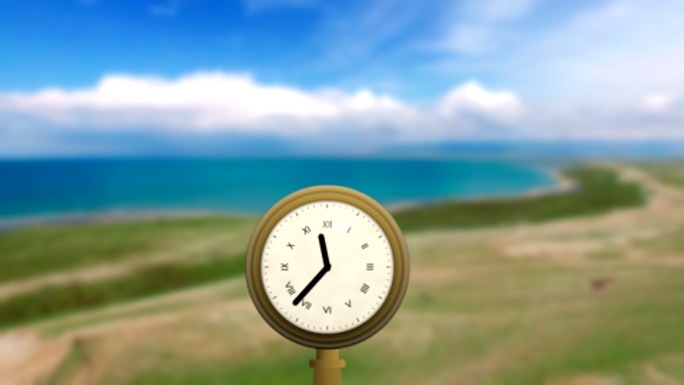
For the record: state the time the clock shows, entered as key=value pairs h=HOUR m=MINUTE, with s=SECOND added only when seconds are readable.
h=11 m=37
